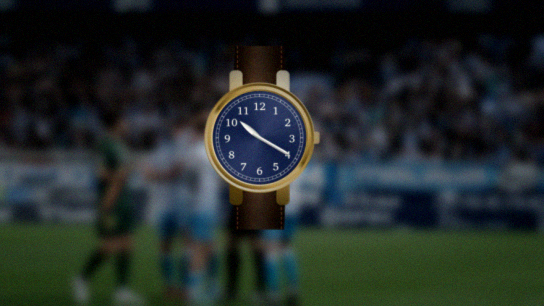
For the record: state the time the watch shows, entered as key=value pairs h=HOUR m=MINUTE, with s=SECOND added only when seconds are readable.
h=10 m=20
